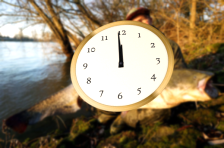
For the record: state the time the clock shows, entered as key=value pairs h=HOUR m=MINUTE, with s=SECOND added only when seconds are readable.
h=11 m=59
